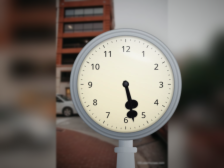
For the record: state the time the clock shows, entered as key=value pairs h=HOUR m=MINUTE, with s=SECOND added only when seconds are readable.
h=5 m=28
